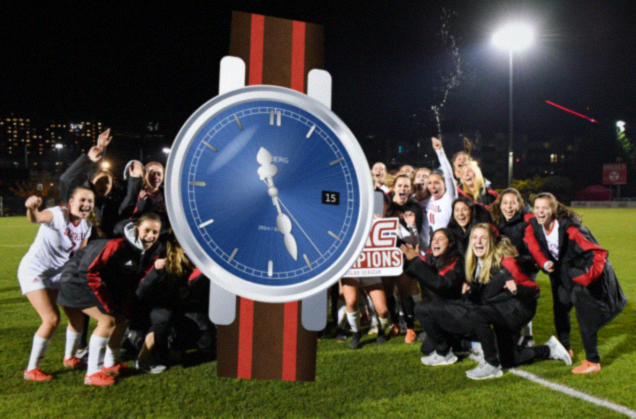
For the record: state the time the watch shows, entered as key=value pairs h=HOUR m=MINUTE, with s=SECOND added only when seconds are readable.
h=11 m=26 s=23
